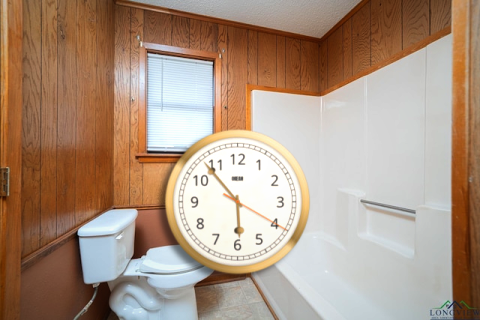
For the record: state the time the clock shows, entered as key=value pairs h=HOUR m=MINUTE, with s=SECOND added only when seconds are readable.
h=5 m=53 s=20
